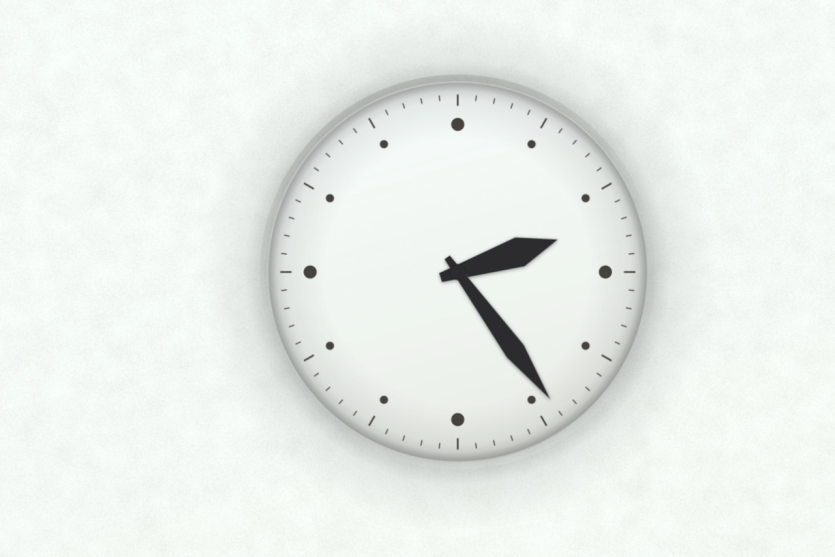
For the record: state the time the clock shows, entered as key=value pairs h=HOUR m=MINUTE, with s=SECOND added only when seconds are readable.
h=2 m=24
